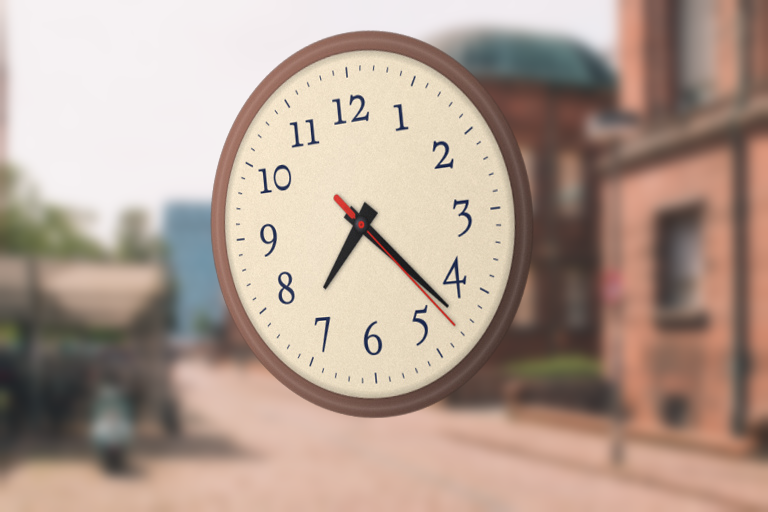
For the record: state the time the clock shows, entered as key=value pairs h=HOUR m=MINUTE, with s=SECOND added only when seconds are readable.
h=7 m=22 s=23
